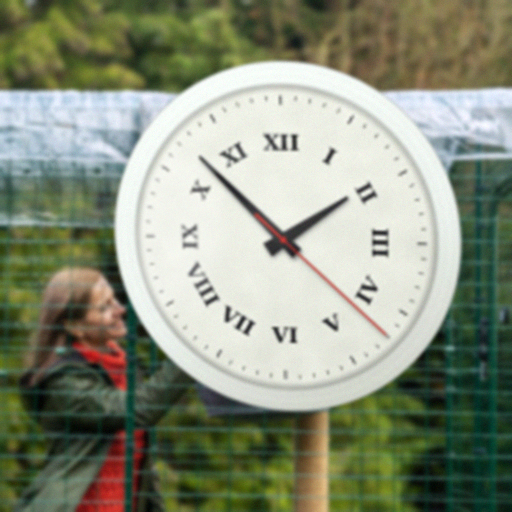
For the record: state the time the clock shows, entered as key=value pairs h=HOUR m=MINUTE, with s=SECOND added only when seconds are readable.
h=1 m=52 s=22
